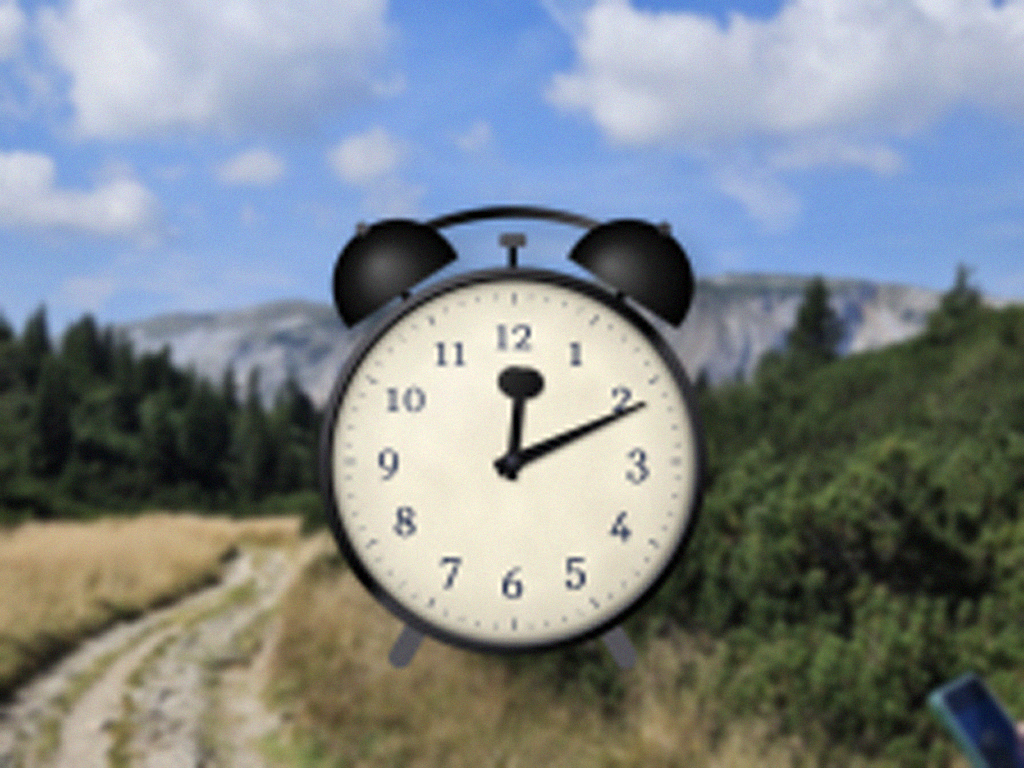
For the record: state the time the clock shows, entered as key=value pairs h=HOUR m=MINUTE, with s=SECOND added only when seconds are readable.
h=12 m=11
